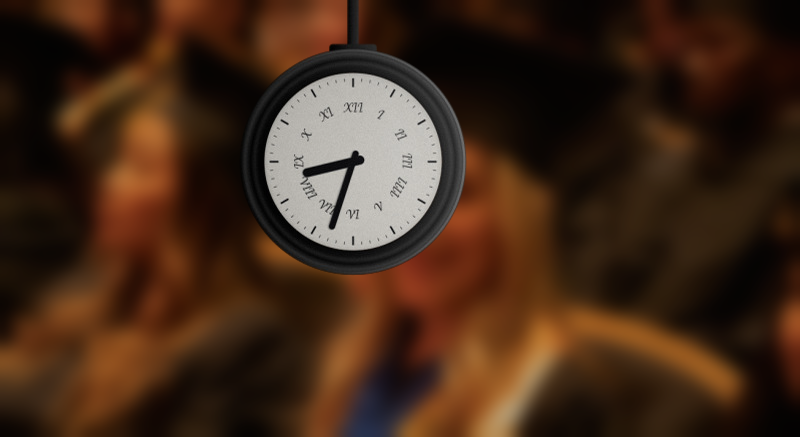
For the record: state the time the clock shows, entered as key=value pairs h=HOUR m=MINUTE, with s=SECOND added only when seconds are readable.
h=8 m=33
